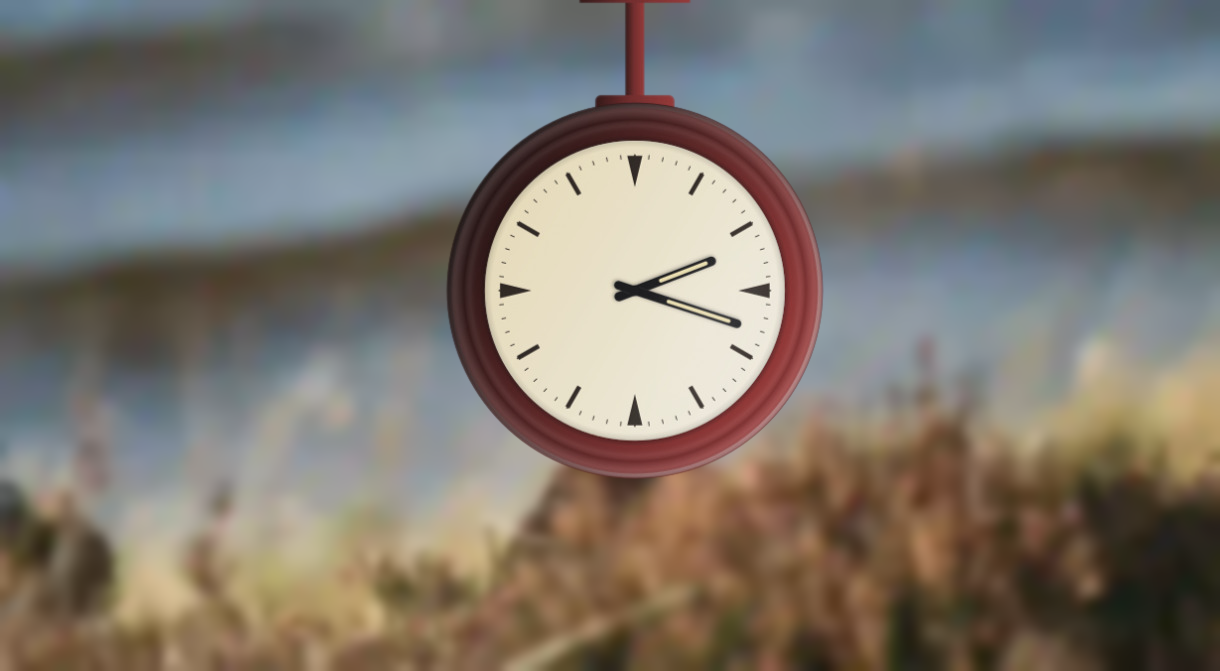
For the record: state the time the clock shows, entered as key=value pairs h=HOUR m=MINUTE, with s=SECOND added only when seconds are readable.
h=2 m=18
